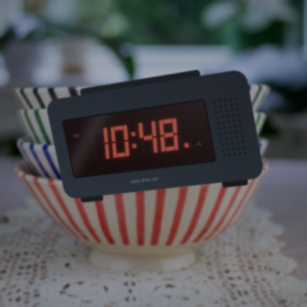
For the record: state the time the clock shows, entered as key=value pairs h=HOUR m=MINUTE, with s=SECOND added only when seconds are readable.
h=10 m=48
